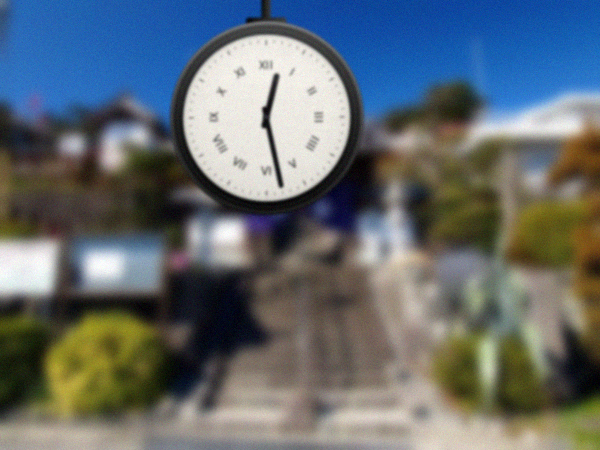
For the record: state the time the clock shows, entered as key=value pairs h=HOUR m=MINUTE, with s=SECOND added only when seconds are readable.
h=12 m=28
